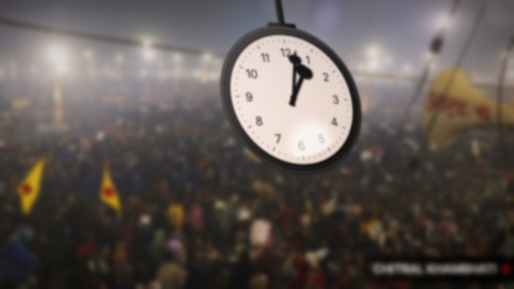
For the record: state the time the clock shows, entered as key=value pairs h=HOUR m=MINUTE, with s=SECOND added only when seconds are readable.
h=1 m=2
